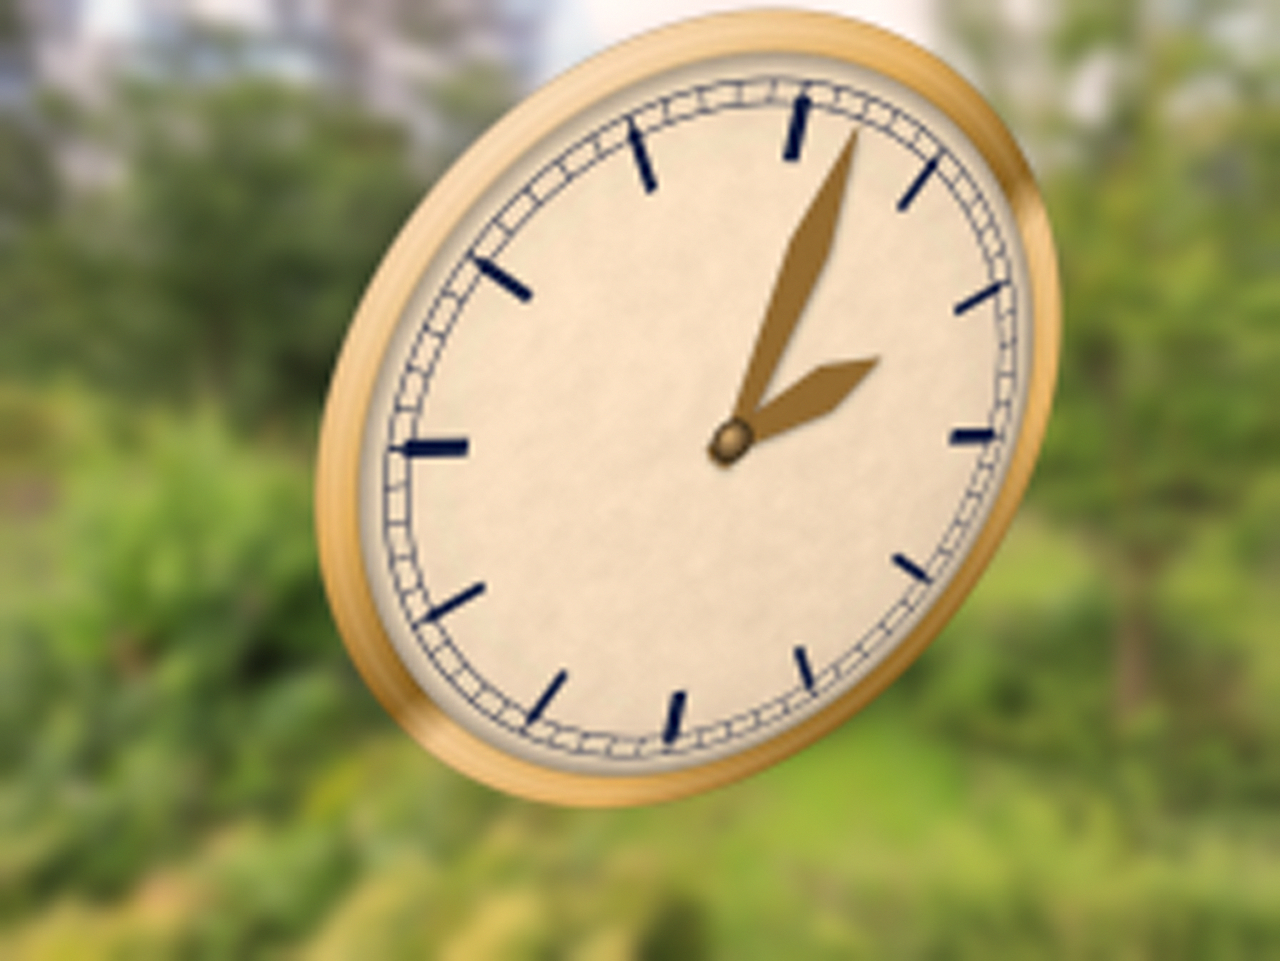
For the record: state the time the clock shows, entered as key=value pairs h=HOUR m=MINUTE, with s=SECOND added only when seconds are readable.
h=2 m=2
